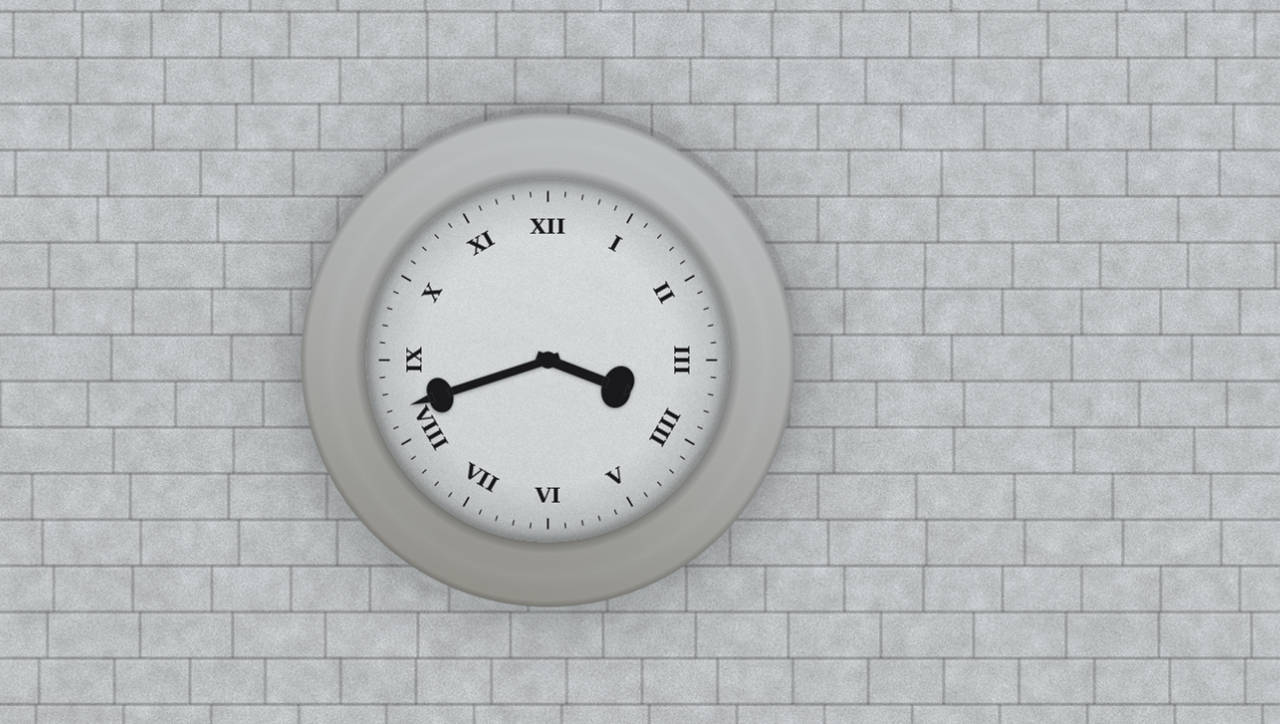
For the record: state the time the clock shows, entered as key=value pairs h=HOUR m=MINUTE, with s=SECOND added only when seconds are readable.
h=3 m=42
